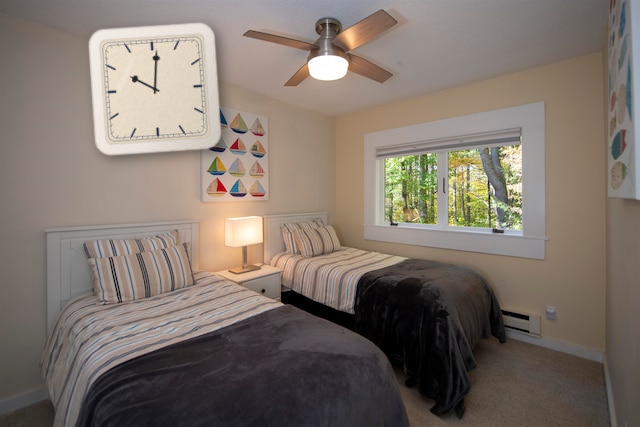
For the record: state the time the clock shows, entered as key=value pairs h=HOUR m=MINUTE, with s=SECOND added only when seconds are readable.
h=10 m=1
